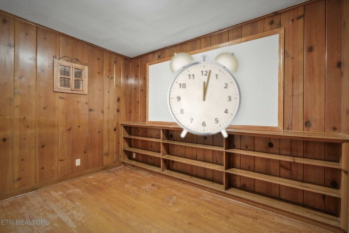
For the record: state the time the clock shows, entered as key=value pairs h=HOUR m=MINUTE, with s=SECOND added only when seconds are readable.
h=12 m=2
